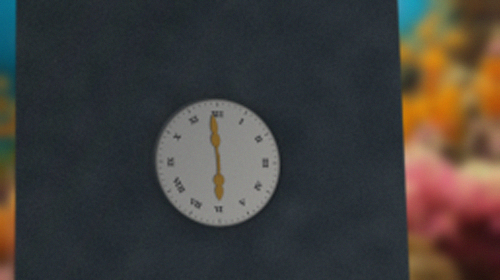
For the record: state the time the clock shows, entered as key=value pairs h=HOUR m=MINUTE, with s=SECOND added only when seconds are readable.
h=5 m=59
